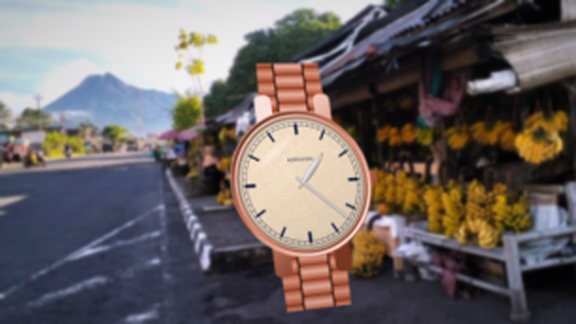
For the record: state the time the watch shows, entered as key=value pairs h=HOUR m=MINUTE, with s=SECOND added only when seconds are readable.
h=1 m=22
